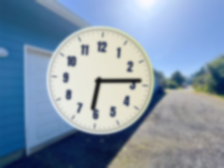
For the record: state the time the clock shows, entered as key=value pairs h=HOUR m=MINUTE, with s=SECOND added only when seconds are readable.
h=6 m=14
